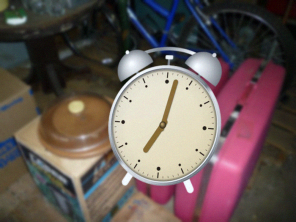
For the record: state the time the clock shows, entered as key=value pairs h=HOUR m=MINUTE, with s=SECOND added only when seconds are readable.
h=7 m=2
